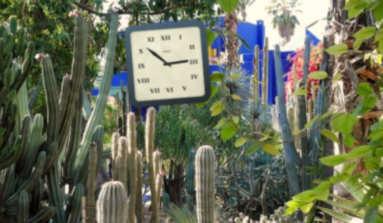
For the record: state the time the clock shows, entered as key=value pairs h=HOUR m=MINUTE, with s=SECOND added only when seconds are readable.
h=2 m=52
